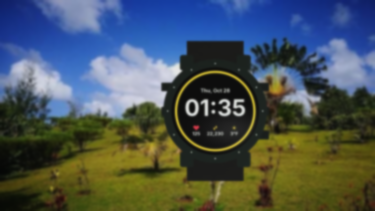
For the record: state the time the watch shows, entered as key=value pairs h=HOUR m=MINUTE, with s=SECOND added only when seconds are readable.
h=1 m=35
